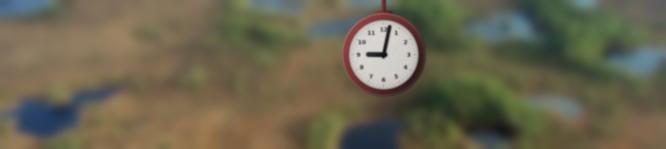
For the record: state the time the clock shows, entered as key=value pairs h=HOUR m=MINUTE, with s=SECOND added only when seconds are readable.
h=9 m=2
